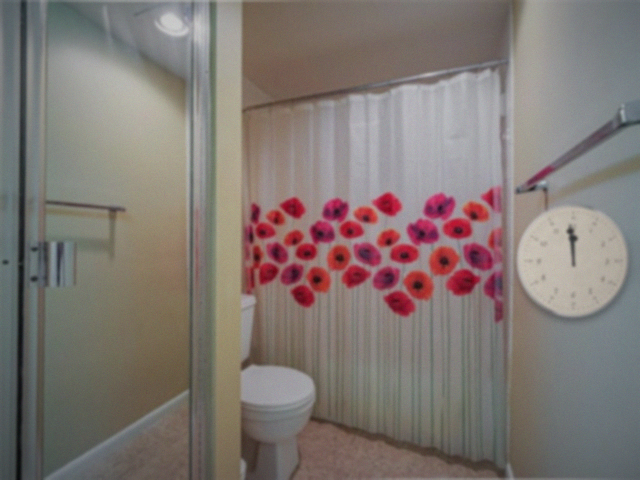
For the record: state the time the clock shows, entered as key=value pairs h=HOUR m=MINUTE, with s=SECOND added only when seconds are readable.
h=11 m=59
